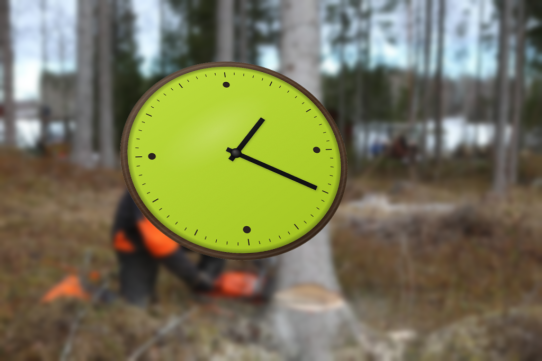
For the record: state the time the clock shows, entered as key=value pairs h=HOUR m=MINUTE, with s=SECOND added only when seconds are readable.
h=1 m=20
